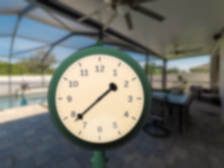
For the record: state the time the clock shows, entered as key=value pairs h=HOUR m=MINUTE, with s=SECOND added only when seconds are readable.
h=1 m=38
